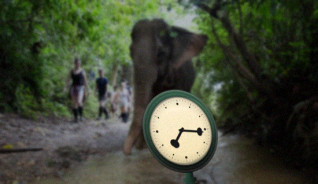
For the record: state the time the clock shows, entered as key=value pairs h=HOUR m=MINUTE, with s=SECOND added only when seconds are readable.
h=7 m=16
